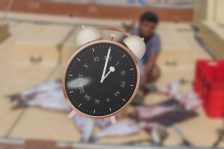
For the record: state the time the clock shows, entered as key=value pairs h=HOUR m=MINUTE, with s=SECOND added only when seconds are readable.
h=1 m=0
